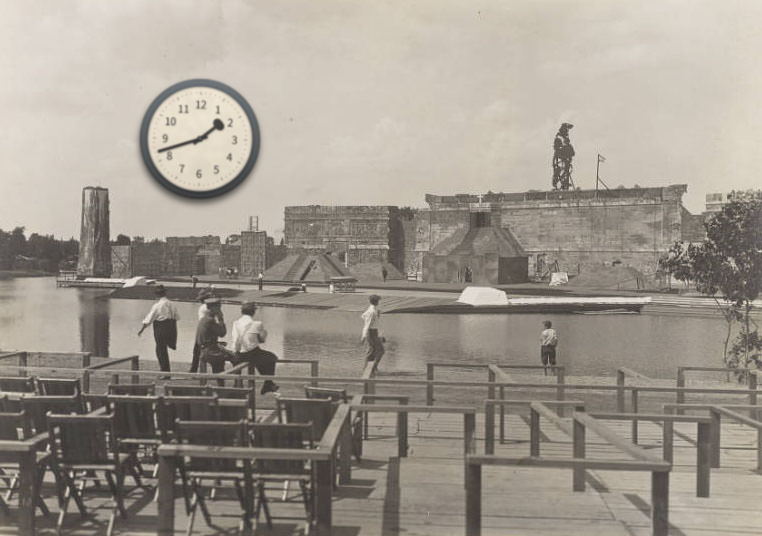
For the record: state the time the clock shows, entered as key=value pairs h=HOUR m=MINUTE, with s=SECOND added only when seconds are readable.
h=1 m=42
